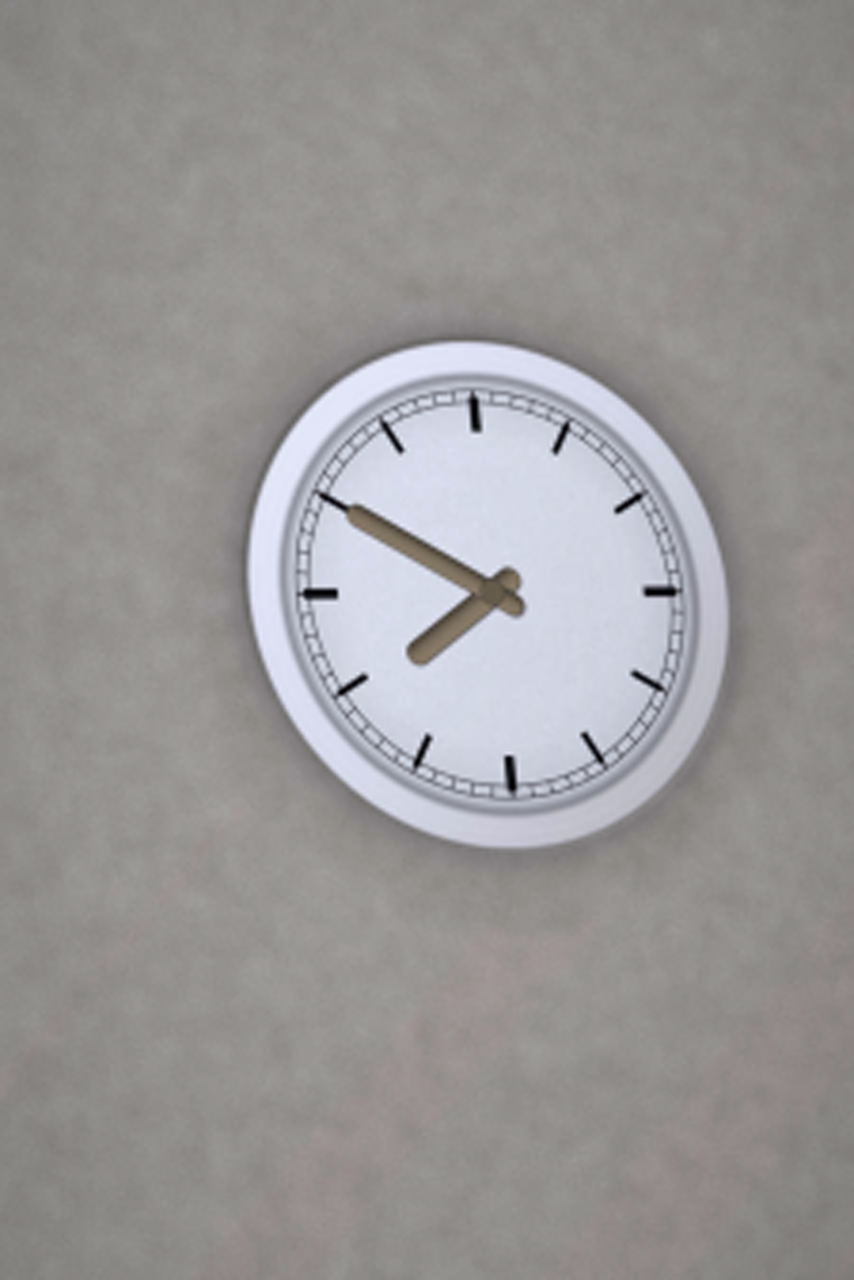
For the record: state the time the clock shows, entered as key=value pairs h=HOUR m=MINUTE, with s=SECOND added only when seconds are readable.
h=7 m=50
